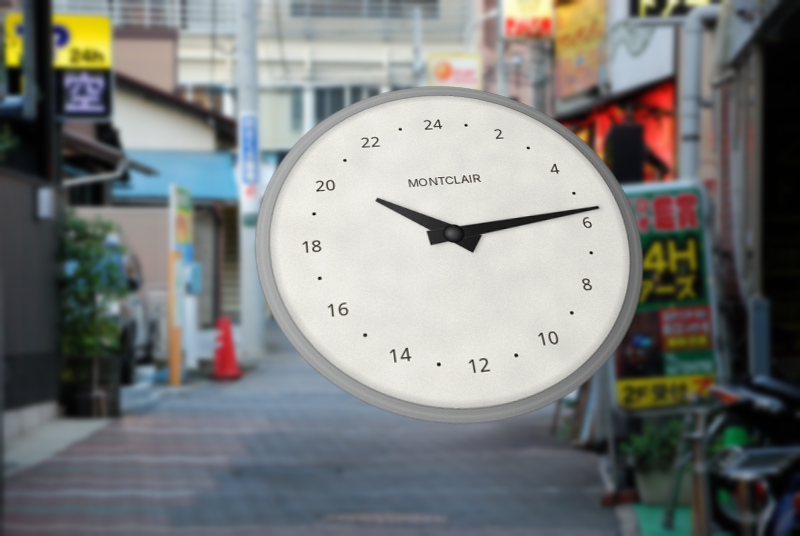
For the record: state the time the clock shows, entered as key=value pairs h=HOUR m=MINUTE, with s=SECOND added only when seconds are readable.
h=20 m=14
